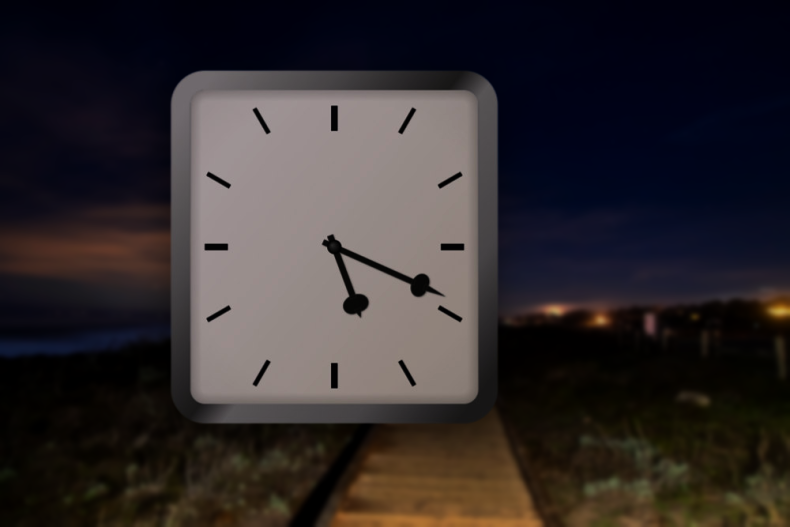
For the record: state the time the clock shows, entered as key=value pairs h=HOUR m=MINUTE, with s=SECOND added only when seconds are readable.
h=5 m=19
